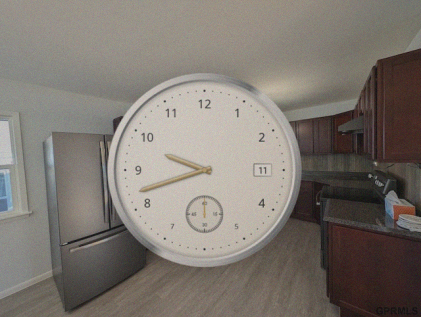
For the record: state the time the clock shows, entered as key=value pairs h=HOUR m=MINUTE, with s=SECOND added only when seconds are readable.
h=9 m=42
